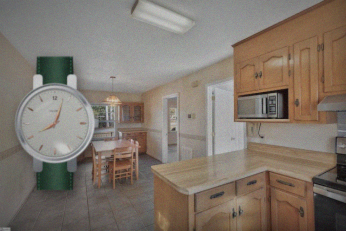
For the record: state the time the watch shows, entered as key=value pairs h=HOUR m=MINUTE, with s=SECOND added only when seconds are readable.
h=8 m=3
